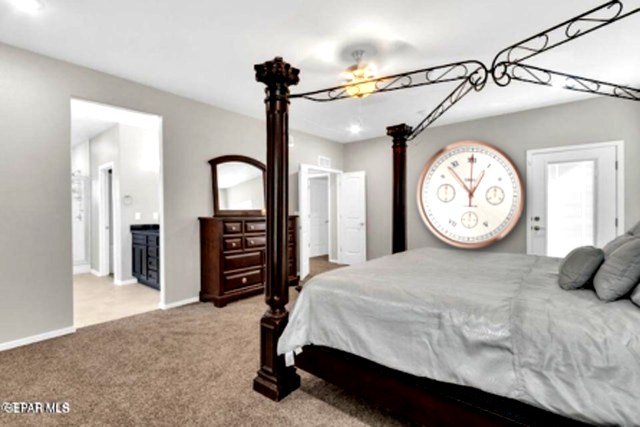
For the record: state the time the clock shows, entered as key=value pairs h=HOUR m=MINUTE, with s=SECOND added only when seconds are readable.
h=12 m=53
